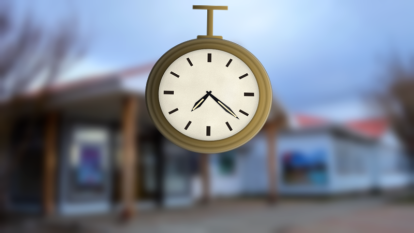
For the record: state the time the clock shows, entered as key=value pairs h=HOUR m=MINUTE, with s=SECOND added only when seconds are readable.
h=7 m=22
